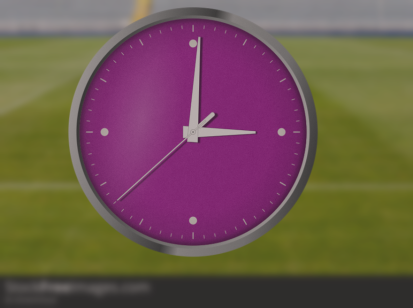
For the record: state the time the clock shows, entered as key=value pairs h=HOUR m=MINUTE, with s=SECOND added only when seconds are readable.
h=3 m=0 s=38
